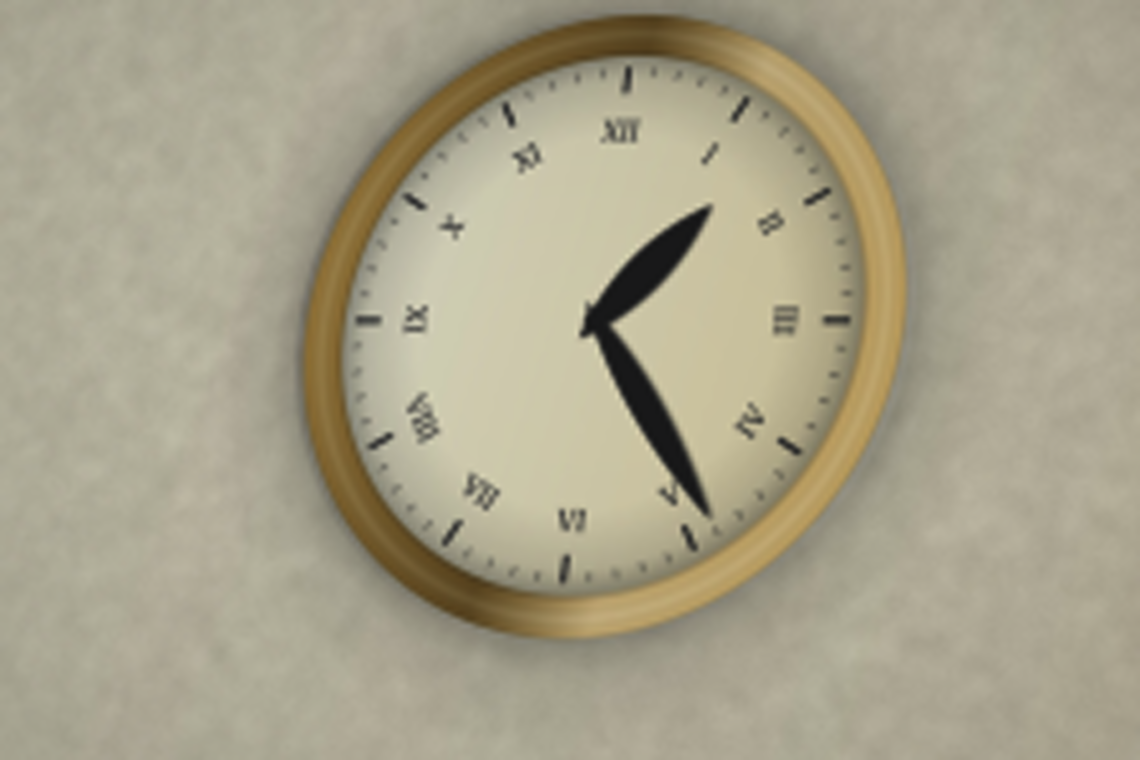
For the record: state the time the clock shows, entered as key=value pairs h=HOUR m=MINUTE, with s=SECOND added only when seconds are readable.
h=1 m=24
